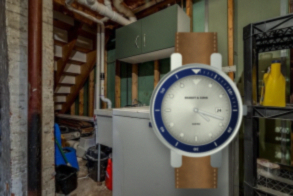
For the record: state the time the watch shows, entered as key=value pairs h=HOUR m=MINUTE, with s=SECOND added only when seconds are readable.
h=4 m=18
